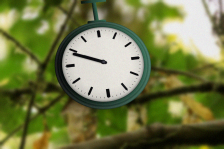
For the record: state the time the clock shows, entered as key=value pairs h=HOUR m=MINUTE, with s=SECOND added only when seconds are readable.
h=9 m=49
